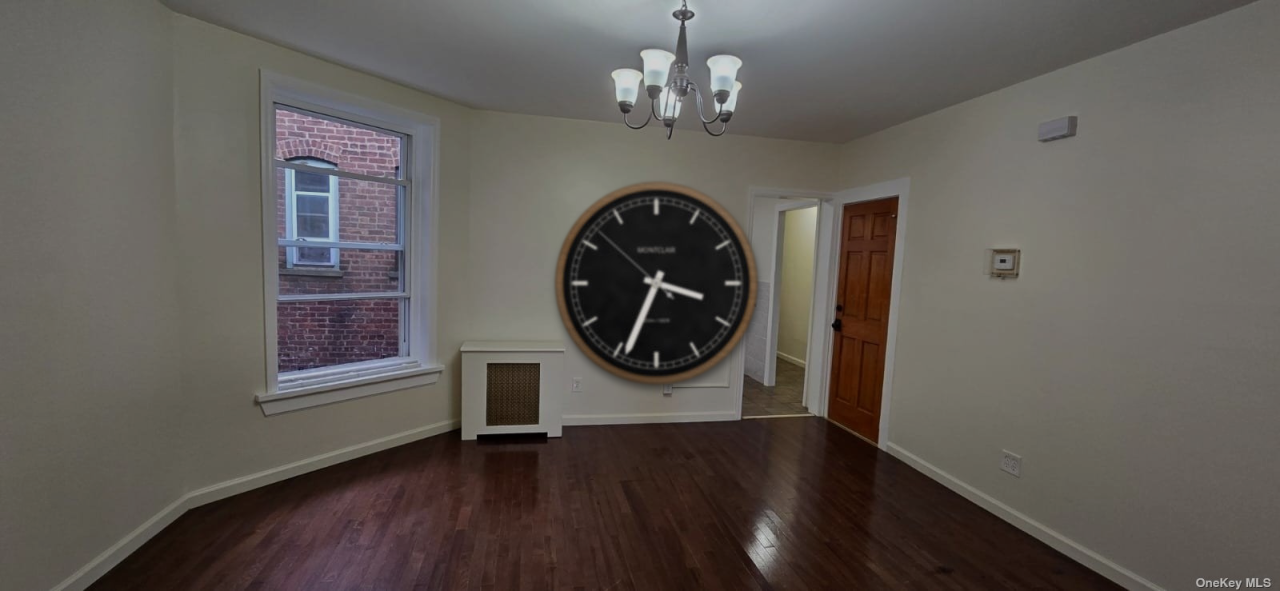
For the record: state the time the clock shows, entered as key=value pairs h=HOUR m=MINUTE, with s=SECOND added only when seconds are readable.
h=3 m=33 s=52
